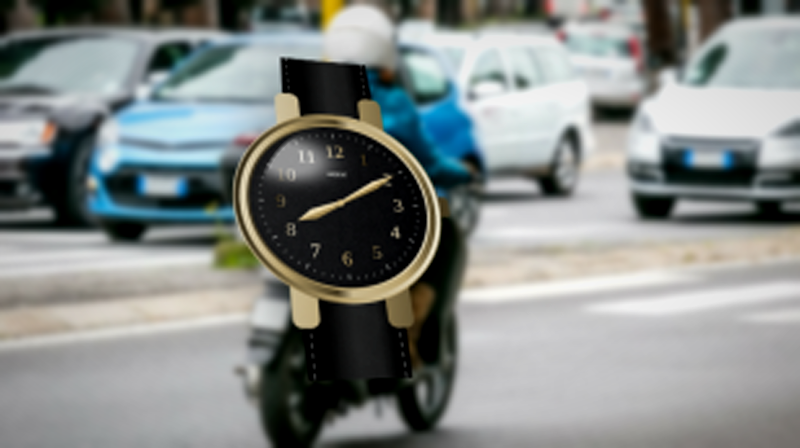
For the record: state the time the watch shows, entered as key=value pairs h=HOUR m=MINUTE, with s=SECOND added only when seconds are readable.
h=8 m=10
